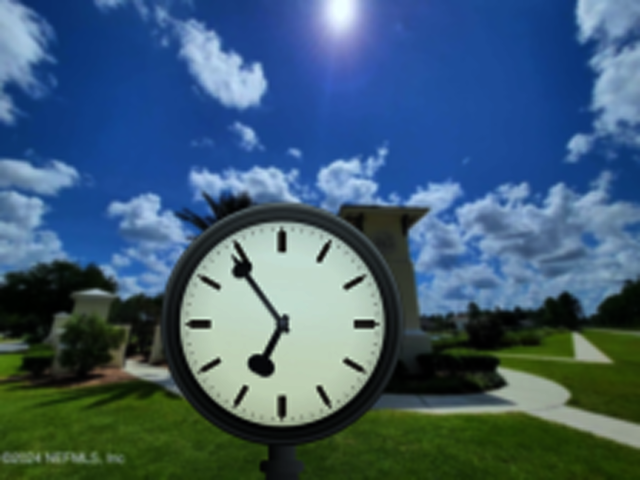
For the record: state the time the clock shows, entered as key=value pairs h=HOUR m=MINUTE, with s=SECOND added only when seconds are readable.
h=6 m=54
